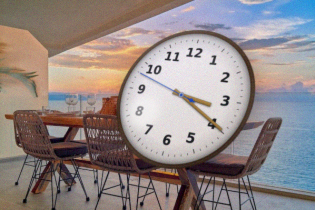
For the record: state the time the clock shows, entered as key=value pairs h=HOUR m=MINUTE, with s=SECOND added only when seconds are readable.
h=3 m=19 s=48
